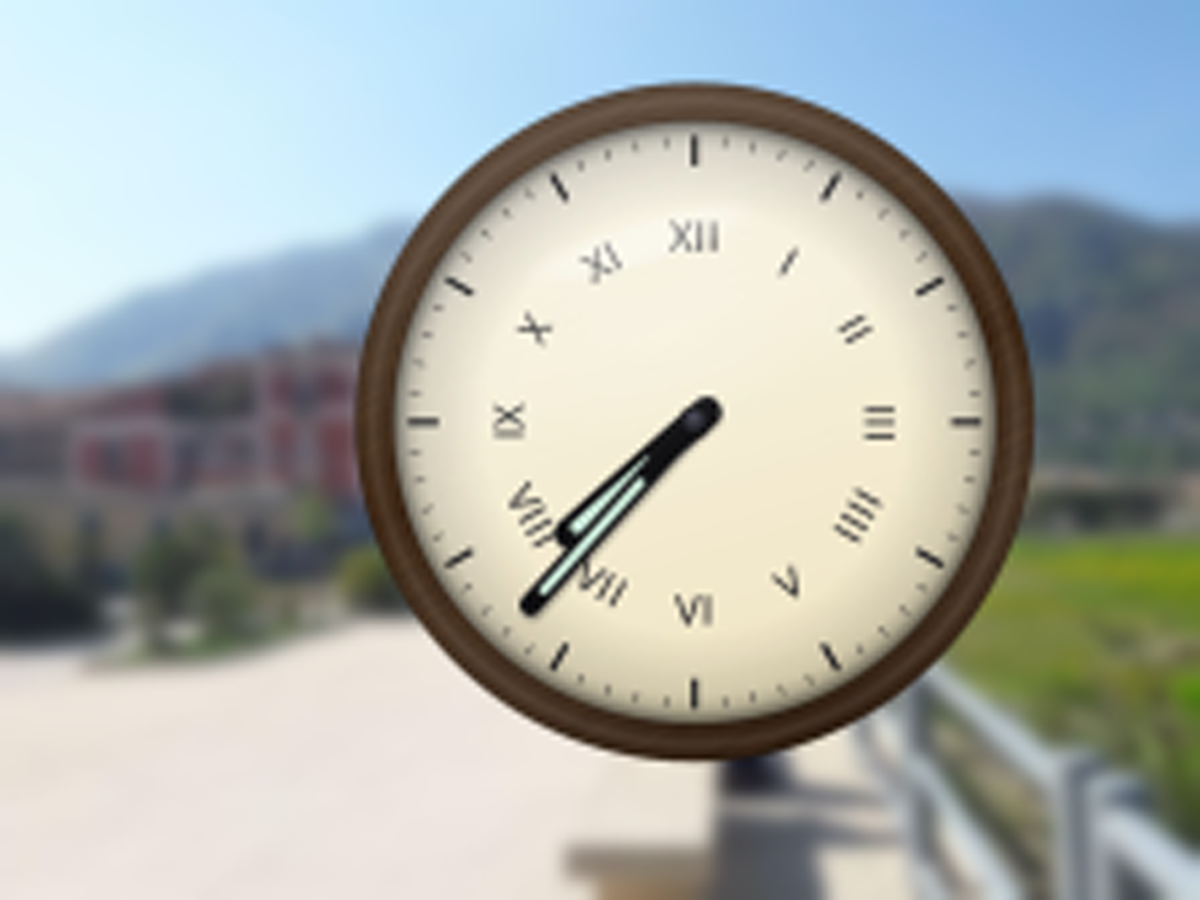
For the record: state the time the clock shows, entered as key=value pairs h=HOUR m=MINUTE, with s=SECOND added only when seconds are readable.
h=7 m=37
